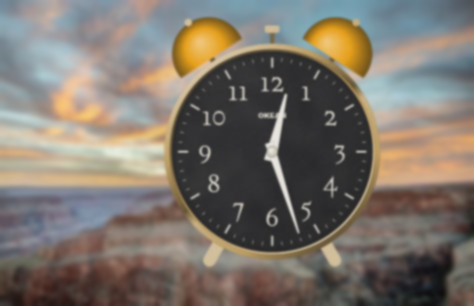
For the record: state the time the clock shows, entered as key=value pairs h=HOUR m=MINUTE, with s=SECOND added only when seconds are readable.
h=12 m=27
